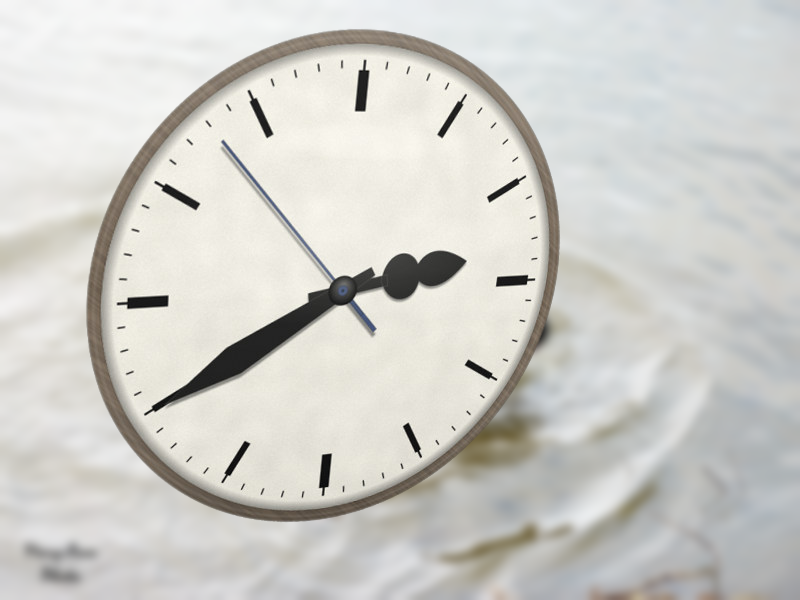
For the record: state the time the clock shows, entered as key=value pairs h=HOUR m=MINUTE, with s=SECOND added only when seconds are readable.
h=2 m=39 s=53
